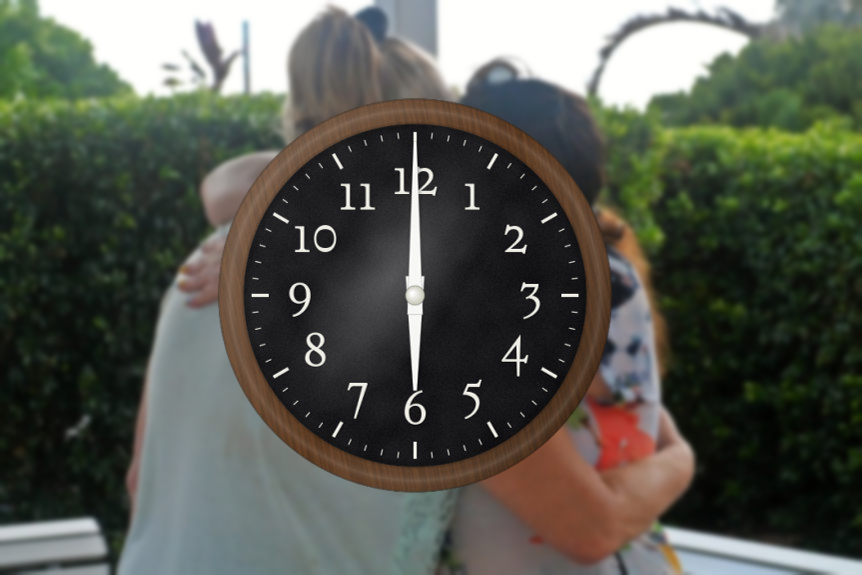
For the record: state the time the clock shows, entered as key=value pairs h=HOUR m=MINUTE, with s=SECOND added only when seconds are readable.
h=6 m=0
